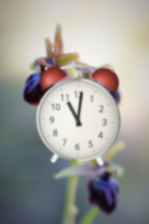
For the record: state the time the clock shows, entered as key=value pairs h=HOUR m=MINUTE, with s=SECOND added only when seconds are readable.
h=11 m=1
